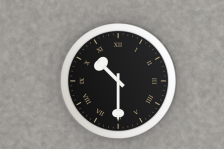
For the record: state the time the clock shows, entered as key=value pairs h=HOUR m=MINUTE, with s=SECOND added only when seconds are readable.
h=10 m=30
